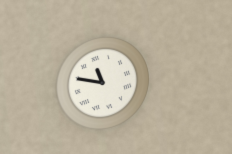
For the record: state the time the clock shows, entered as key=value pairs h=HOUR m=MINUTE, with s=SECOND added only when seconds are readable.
h=11 m=50
